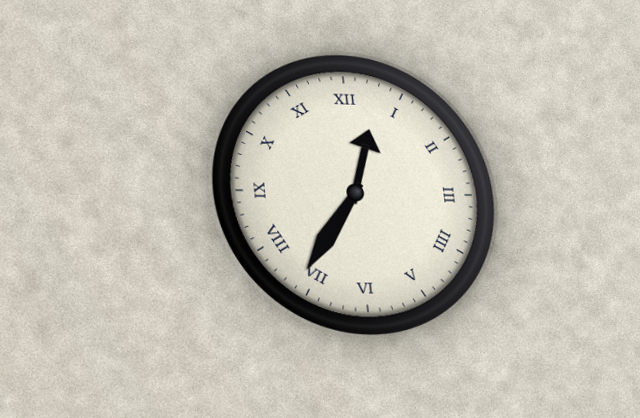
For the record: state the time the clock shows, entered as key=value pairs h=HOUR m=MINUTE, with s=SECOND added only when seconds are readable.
h=12 m=36
